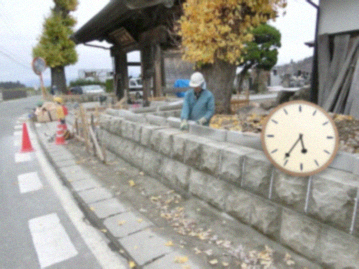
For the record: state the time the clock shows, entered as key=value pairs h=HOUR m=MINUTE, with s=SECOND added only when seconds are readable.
h=5 m=36
